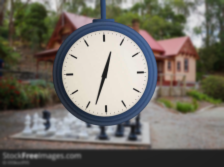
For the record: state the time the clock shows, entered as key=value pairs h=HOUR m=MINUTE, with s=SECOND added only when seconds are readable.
h=12 m=33
